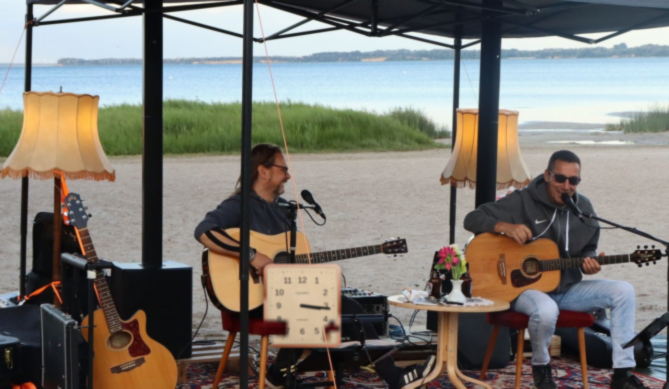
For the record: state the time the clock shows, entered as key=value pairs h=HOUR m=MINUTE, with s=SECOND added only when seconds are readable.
h=3 m=16
